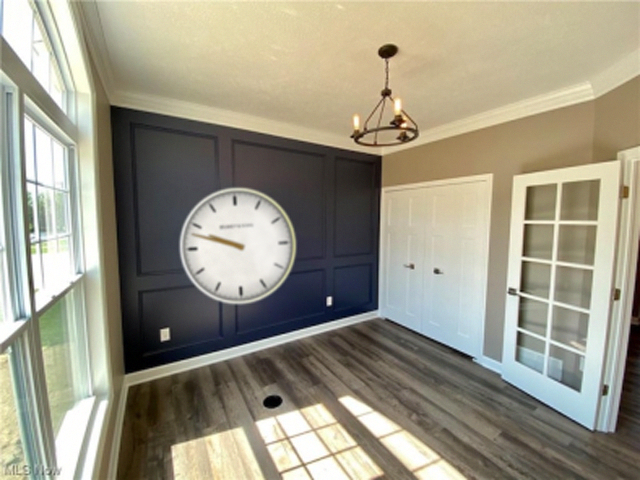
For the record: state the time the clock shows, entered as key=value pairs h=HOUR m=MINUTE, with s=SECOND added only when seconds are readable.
h=9 m=48
